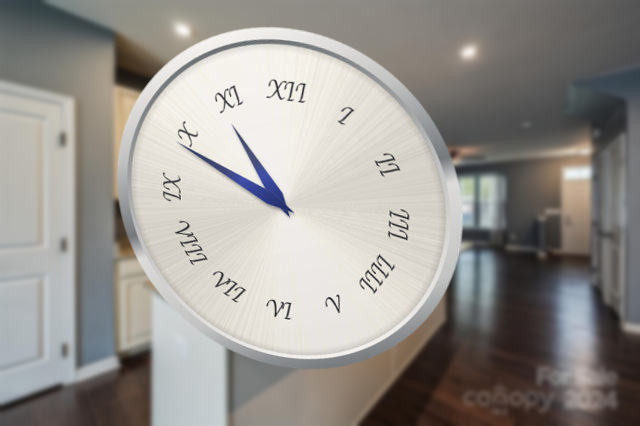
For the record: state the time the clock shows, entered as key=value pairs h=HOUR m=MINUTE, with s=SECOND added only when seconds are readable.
h=10 m=49
